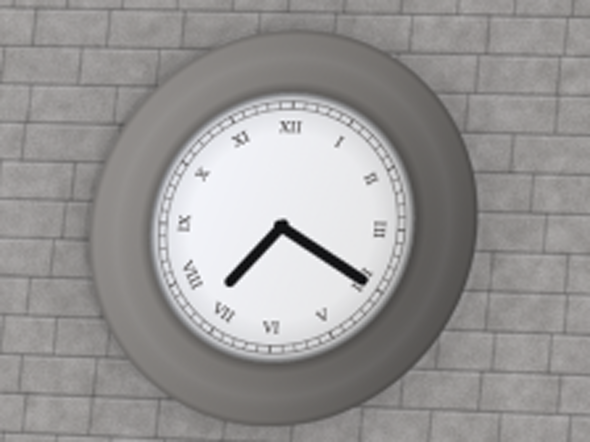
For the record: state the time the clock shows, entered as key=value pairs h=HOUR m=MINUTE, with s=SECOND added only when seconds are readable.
h=7 m=20
